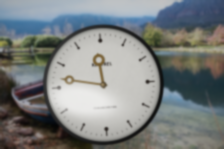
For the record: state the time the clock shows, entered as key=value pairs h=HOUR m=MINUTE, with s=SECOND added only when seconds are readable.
h=11 m=47
